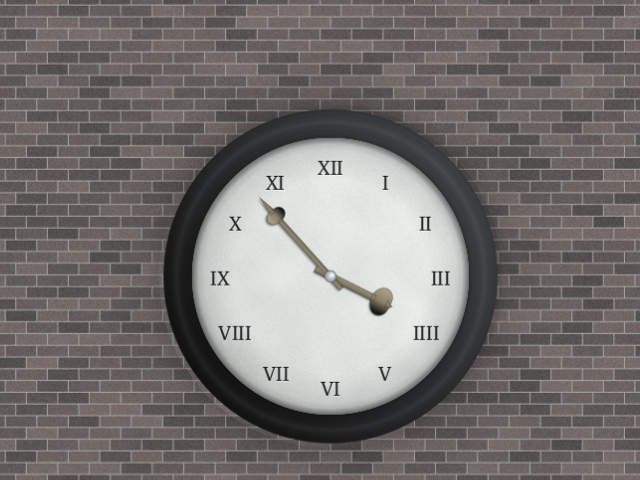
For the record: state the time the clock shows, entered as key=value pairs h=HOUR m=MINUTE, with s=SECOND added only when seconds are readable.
h=3 m=53
